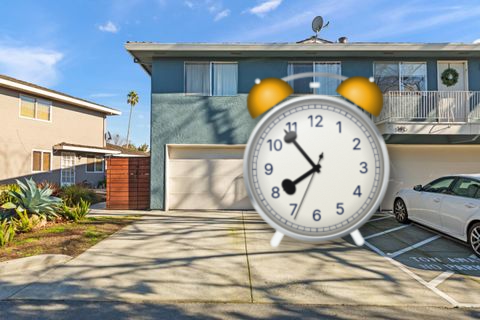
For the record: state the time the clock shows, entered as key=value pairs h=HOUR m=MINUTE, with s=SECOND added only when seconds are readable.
h=7 m=53 s=34
